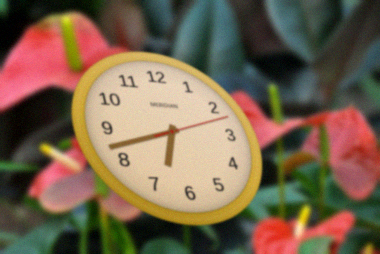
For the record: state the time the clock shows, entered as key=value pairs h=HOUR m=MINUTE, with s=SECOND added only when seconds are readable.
h=6 m=42 s=12
